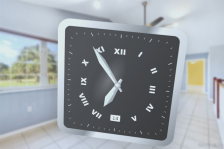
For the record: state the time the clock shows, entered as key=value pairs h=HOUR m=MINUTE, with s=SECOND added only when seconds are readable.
h=6 m=54
